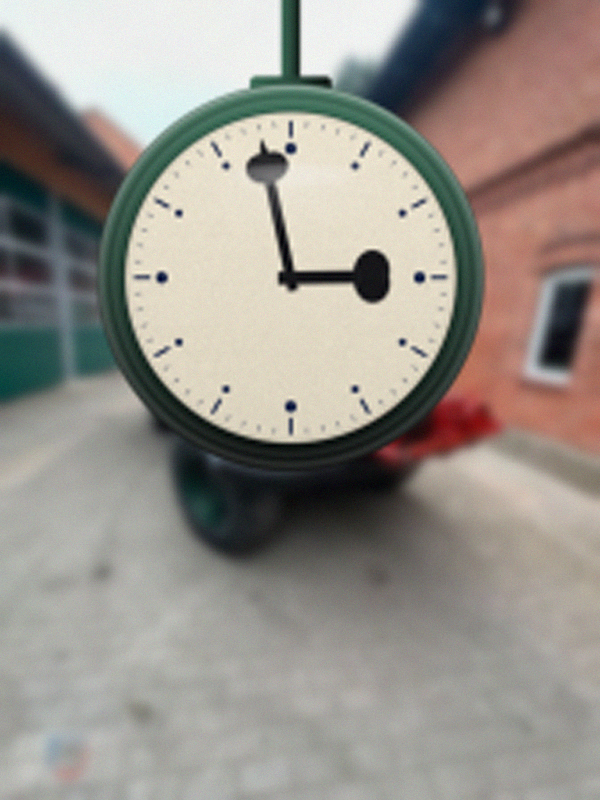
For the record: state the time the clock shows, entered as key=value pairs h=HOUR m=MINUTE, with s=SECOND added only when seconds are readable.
h=2 m=58
